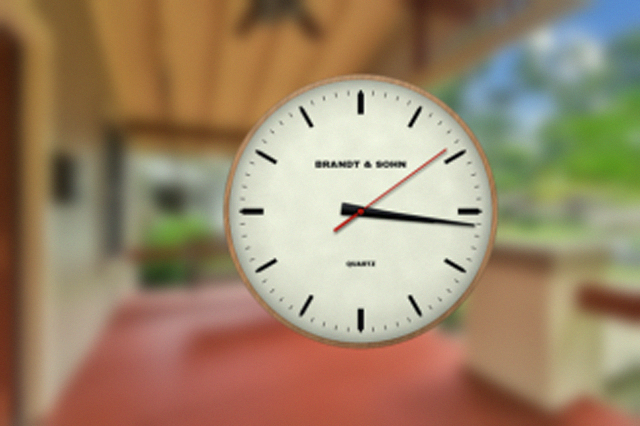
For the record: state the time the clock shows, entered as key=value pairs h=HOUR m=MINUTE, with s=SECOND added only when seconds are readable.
h=3 m=16 s=9
